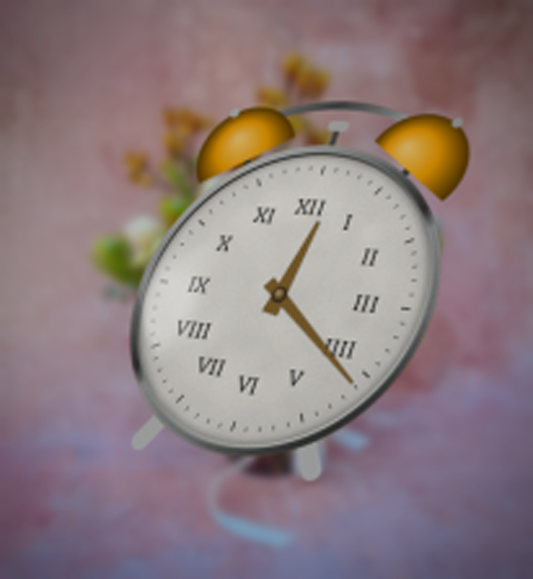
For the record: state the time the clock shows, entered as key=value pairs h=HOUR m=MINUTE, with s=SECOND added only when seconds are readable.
h=12 m=21
